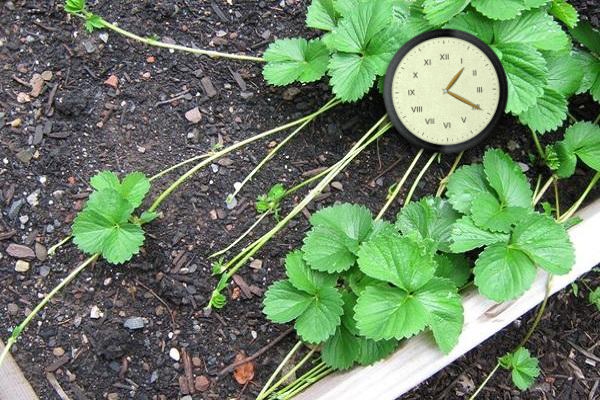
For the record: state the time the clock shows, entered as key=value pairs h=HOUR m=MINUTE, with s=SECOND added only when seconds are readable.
h=1 m=20
